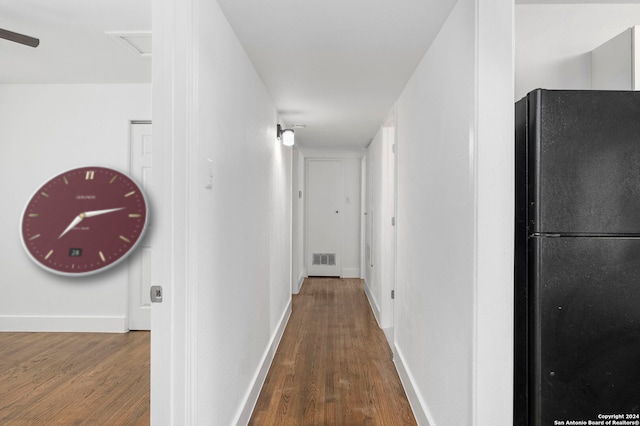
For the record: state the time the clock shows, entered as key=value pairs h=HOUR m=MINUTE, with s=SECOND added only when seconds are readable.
h=7 m=13
